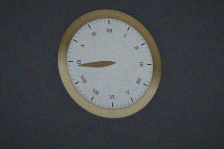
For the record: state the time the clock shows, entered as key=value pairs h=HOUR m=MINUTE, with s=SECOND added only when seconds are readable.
h=8 m=44
